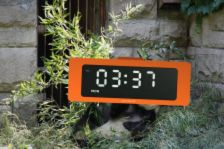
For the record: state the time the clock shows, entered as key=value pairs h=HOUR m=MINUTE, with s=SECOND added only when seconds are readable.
h=3 m=37
